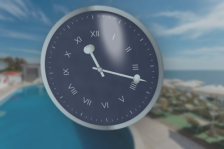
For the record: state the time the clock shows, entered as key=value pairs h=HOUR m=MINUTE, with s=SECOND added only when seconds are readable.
h=11 m=18
